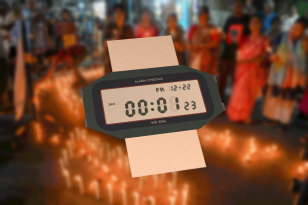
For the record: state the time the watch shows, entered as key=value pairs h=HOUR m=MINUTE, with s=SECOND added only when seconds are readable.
h=0 m=1 s=23
